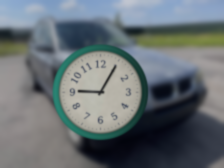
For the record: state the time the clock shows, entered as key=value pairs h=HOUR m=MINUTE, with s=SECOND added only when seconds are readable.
h=9 m=5
